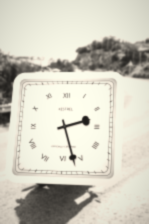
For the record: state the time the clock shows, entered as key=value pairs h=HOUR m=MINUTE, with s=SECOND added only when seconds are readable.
h=2 m=27
